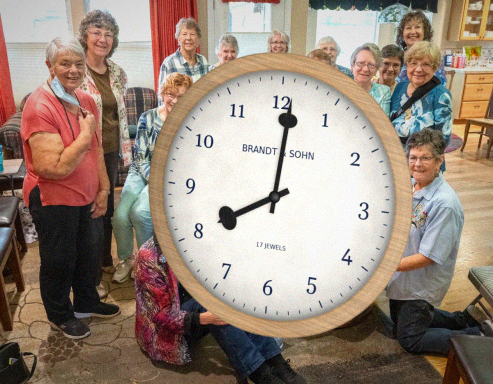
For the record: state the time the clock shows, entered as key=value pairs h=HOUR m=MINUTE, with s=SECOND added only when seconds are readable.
h=8 m=1
